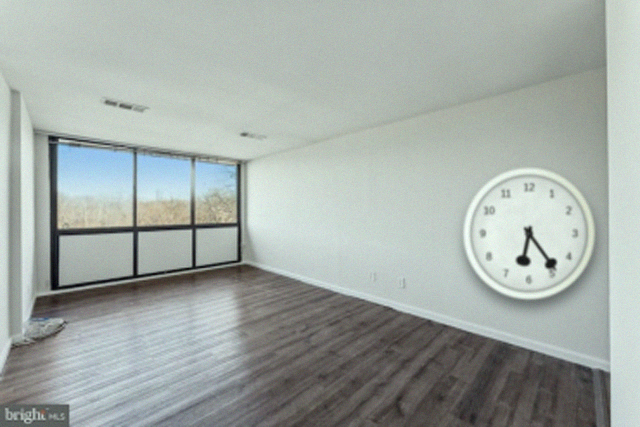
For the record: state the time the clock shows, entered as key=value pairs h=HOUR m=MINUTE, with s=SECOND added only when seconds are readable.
h=6 m=24
